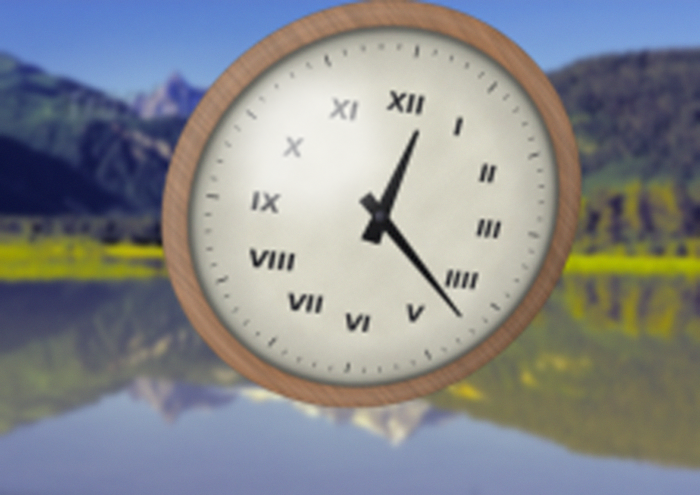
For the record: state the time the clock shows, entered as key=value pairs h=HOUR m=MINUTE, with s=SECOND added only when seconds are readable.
h=12 m=22
